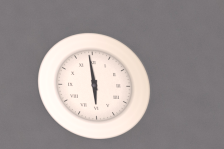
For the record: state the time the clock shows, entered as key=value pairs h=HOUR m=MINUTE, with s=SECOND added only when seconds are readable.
h=5 m=59
